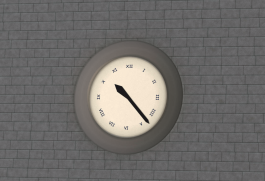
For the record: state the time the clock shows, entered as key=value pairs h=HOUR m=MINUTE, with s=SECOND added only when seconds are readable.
h=10 m=23
